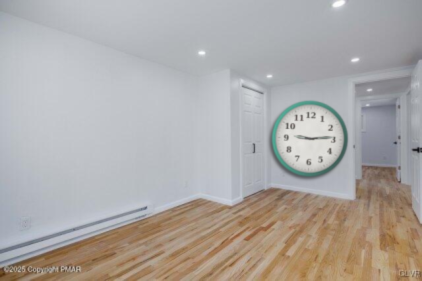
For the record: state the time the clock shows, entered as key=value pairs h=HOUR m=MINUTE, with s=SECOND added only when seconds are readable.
h=9 m=14
